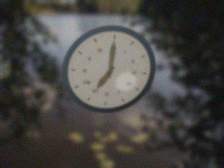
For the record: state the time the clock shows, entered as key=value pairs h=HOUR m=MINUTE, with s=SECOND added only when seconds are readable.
h=7 m=0
